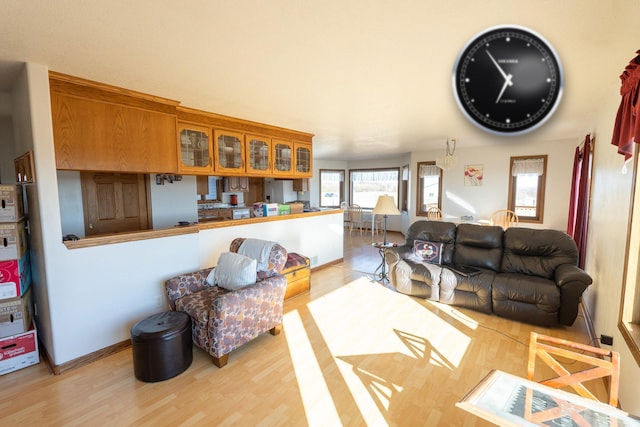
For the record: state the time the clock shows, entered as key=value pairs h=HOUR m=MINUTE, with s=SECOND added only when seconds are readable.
h=6 m=54
